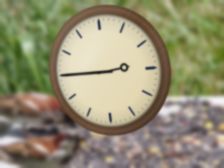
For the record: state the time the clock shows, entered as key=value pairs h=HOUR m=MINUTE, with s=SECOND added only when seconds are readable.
h=2 m=45
